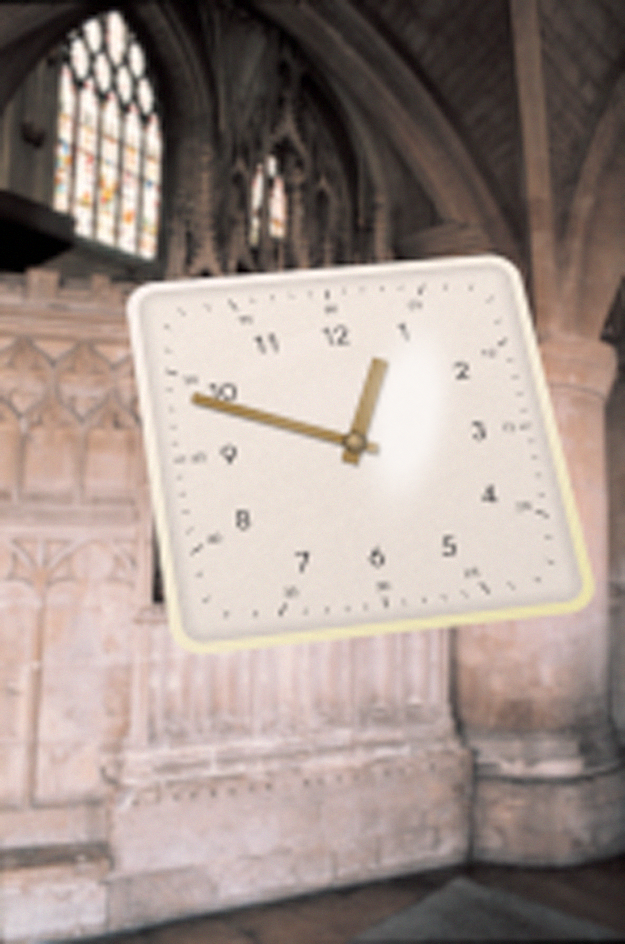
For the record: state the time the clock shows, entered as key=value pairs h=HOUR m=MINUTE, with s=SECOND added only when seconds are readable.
h=12 m=49
